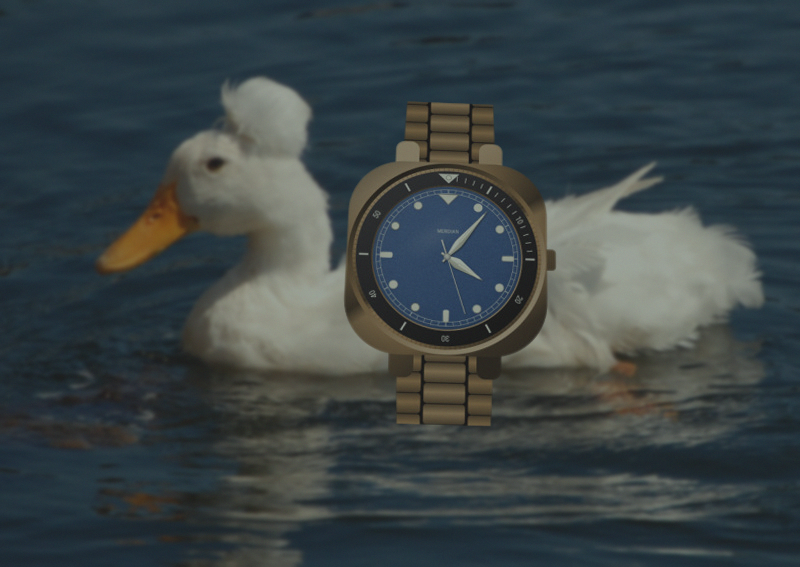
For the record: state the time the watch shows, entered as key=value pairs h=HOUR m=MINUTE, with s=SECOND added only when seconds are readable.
h=4 m=6 s=27
